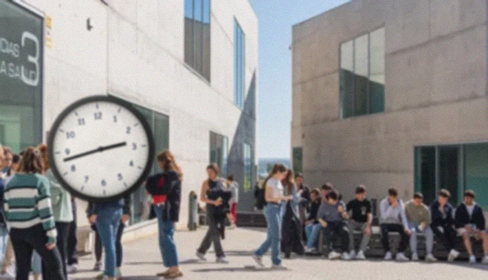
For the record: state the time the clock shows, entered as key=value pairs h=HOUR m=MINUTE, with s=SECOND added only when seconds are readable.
h=2 m=43
